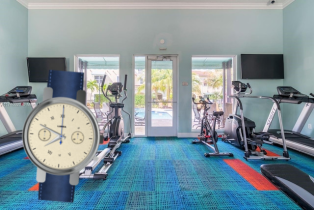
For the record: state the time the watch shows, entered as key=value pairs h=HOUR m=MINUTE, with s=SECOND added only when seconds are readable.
h=7 m=49
